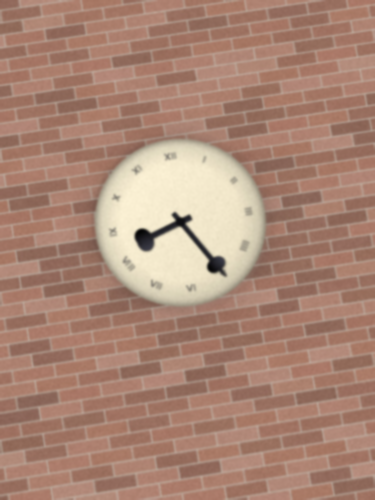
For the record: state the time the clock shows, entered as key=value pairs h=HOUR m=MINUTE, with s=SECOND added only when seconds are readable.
h=8 m=25
